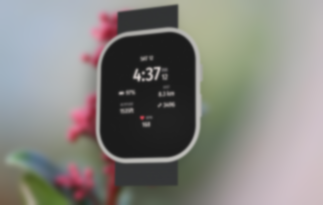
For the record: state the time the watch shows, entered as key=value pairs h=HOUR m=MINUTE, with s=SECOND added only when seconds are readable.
h=4 m=37
